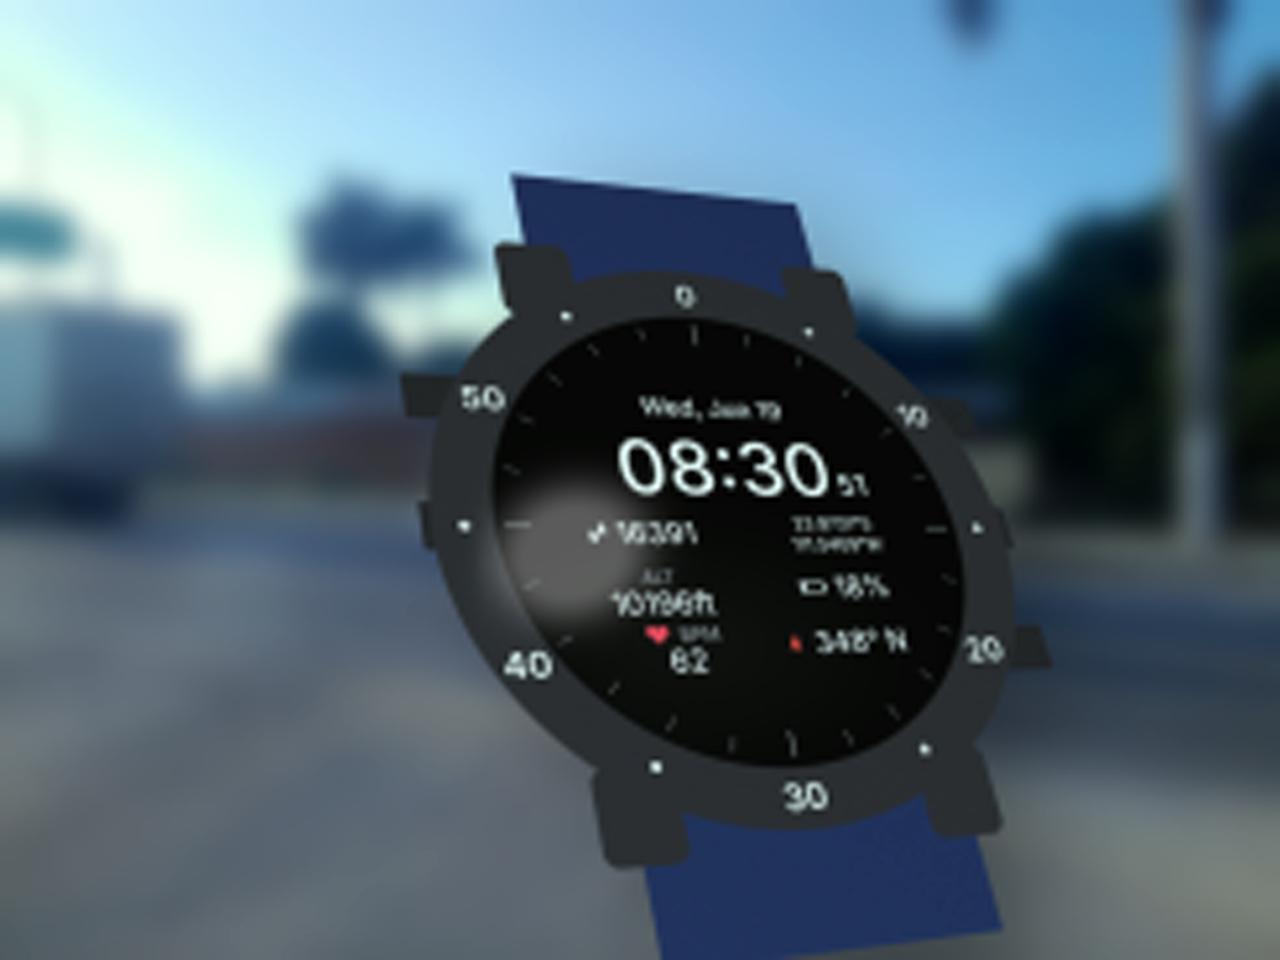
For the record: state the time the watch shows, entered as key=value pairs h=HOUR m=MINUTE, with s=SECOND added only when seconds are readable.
h=8 m=30
